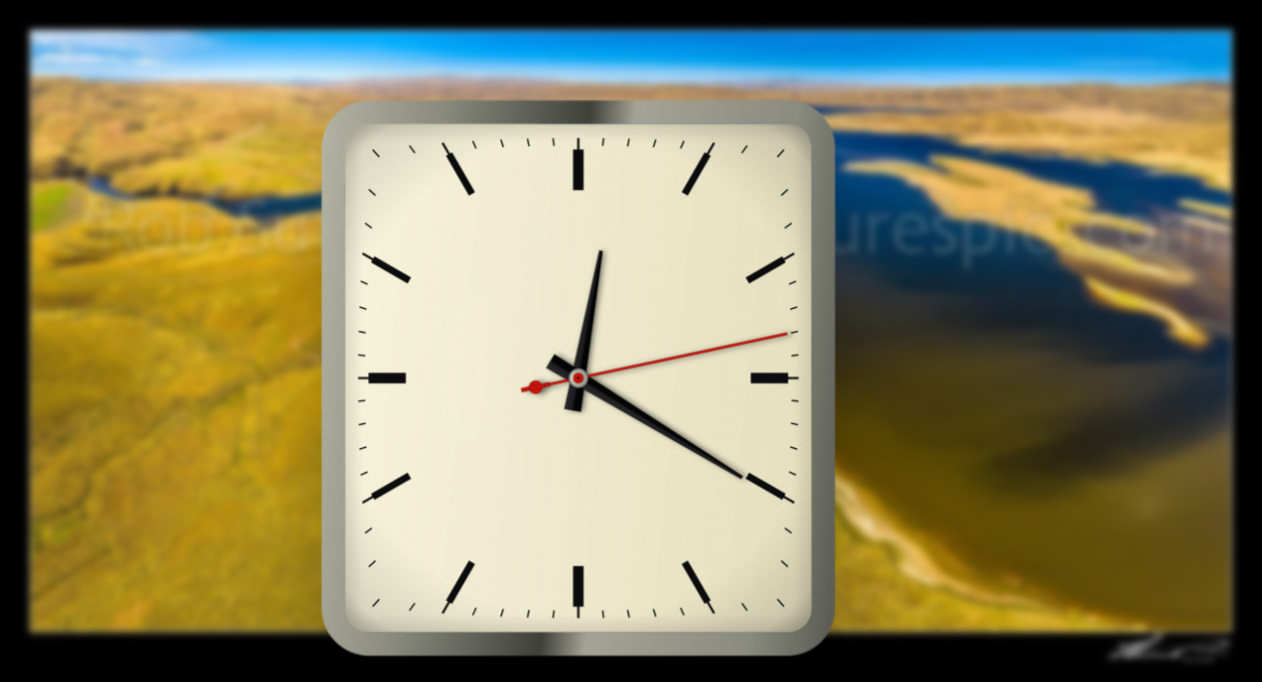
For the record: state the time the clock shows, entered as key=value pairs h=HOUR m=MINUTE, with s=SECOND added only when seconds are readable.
h=12 m=20 s=13
